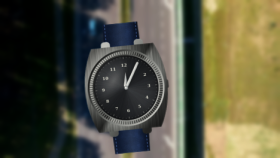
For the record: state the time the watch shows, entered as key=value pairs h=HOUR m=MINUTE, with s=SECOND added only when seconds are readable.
h=12 m=5
